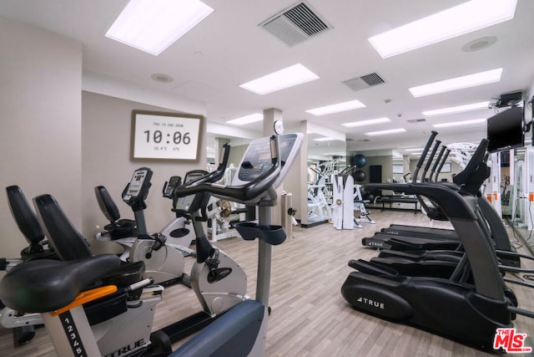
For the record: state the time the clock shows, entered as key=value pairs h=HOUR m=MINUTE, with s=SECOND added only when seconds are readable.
h=10 m=6
